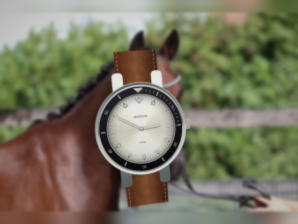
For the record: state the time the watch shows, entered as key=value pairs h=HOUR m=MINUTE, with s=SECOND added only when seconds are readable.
h=2 m=50
